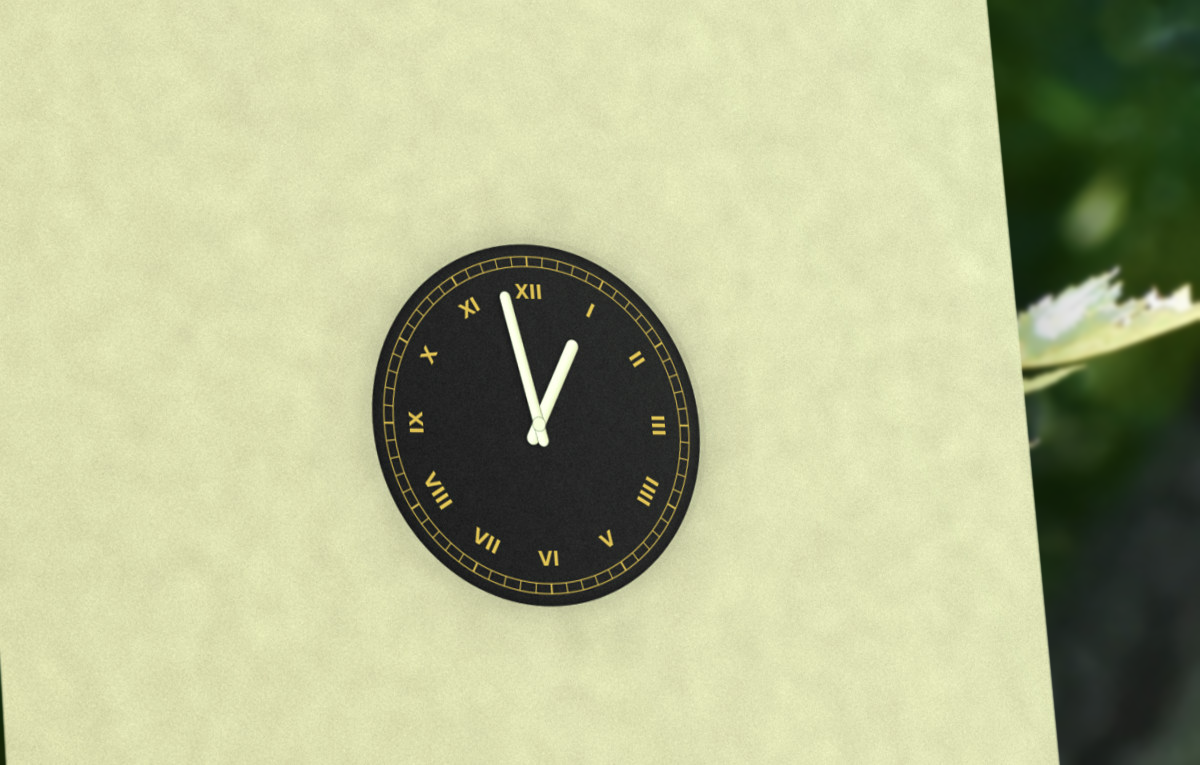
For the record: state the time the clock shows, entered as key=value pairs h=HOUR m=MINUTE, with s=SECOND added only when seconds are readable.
h=12 m=58
